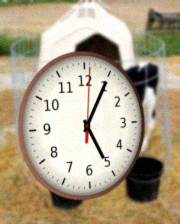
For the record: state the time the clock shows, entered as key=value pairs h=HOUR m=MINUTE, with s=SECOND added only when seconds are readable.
h=5 m=5 s=1
